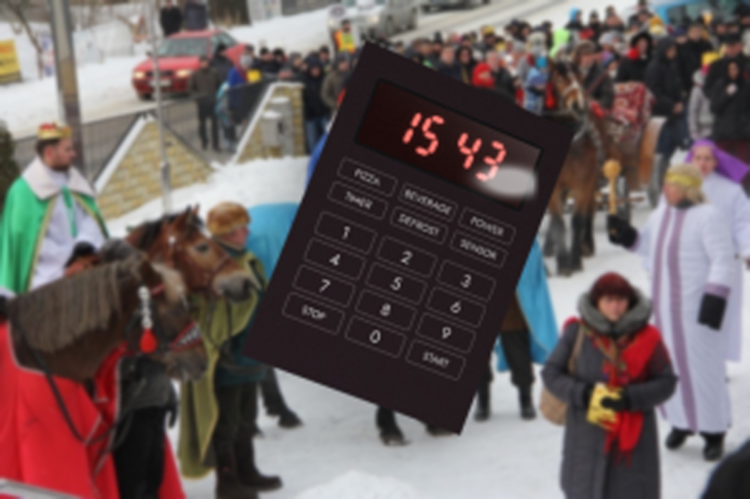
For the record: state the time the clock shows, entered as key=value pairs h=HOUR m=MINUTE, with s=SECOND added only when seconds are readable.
h=15 m=43
